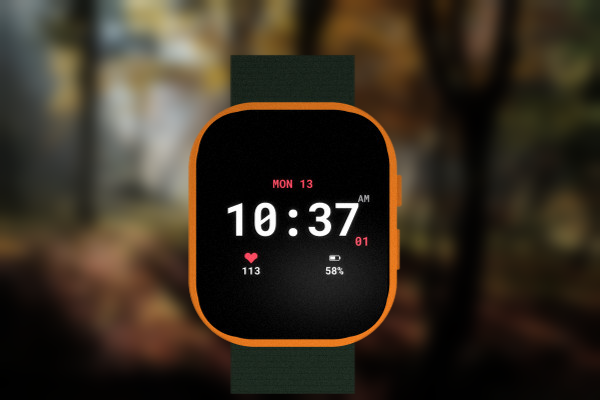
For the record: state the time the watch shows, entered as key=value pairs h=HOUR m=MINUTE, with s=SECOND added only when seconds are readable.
h=10 m=37 s=1
